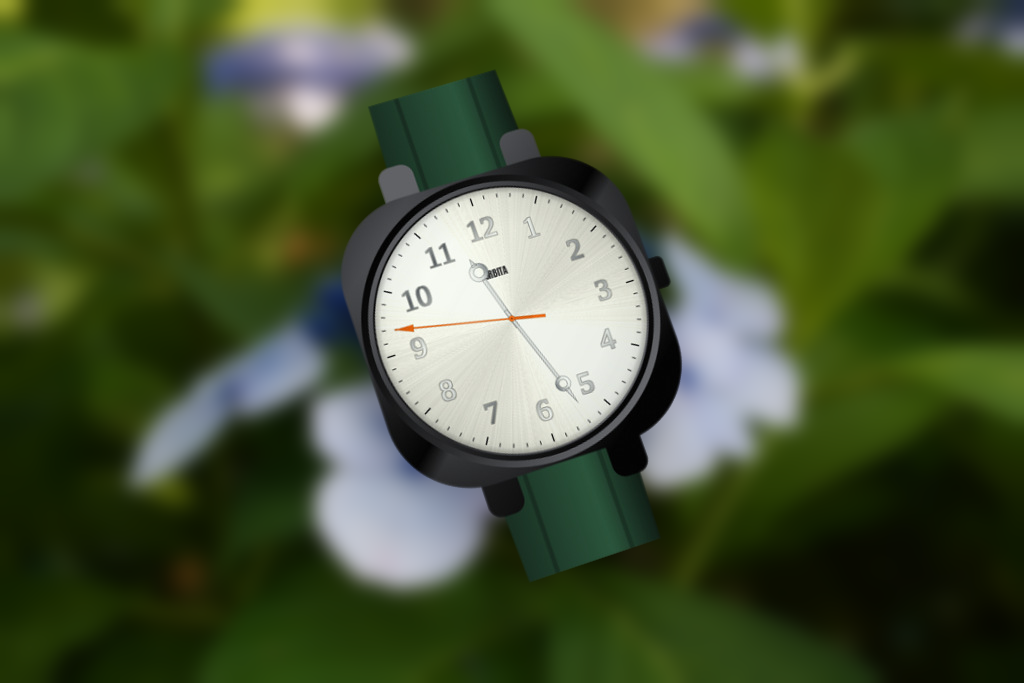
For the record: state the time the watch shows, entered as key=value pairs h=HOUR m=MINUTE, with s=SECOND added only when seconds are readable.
h=11 m=26 s=47
